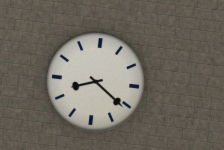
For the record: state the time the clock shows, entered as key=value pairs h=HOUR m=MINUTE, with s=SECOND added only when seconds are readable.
h=8 m=21
